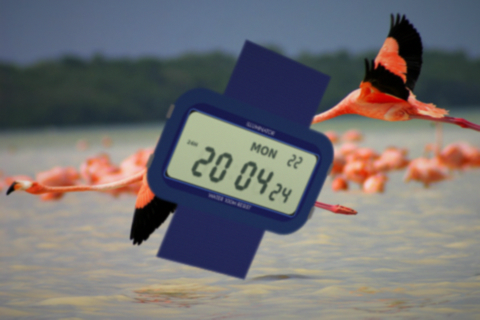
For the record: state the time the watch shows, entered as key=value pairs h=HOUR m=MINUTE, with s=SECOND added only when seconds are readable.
h=20 m=4 s=24
